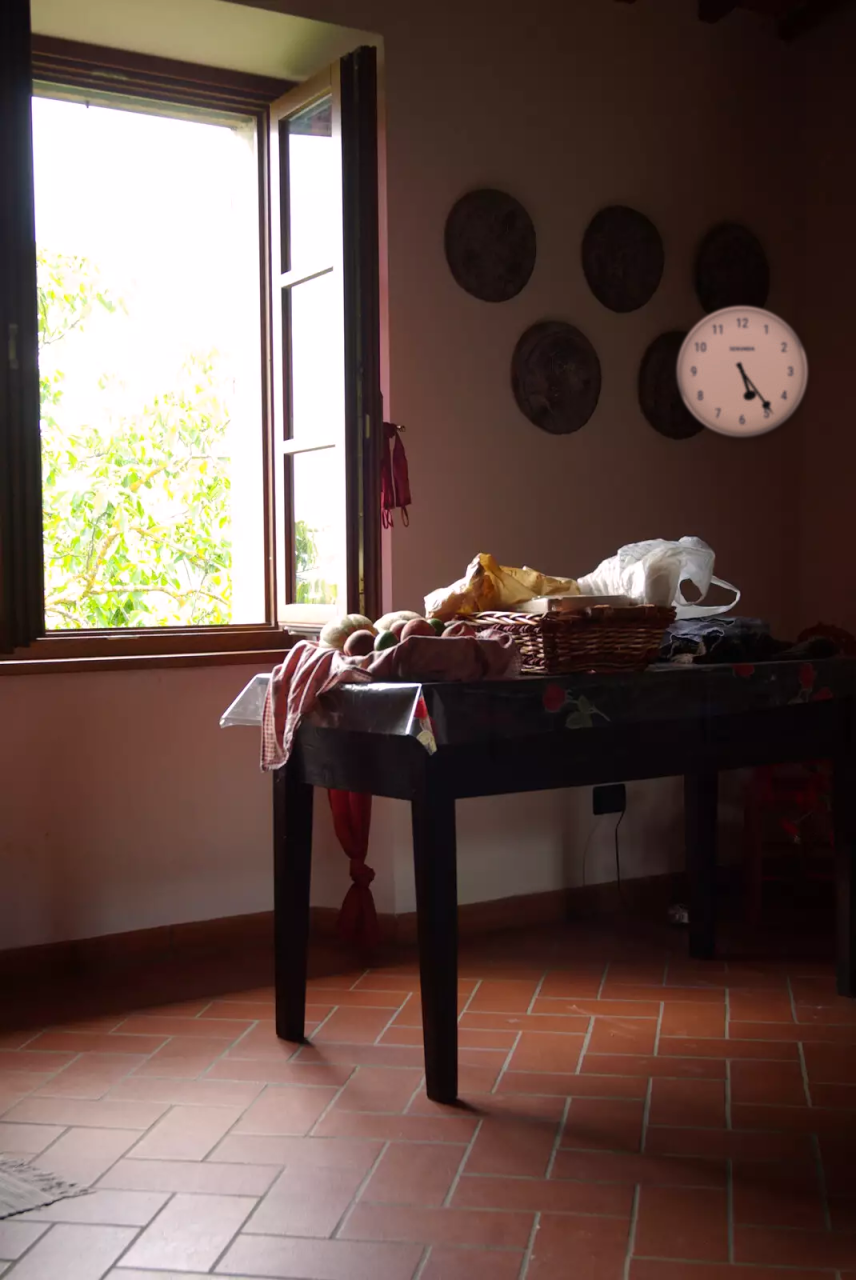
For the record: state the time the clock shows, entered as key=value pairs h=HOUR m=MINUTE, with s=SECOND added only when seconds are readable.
h=5 m=24
